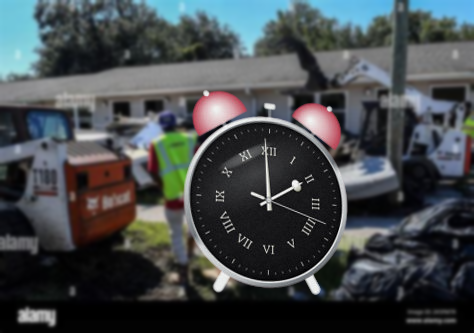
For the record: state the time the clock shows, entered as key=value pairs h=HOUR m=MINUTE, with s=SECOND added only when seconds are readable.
h=1 m=59 s=18
